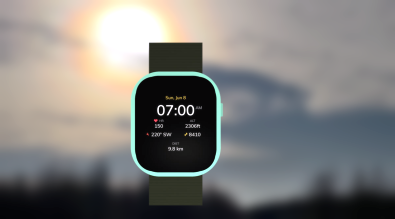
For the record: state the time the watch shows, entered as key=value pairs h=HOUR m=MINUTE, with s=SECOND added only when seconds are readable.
h=7 m=0
